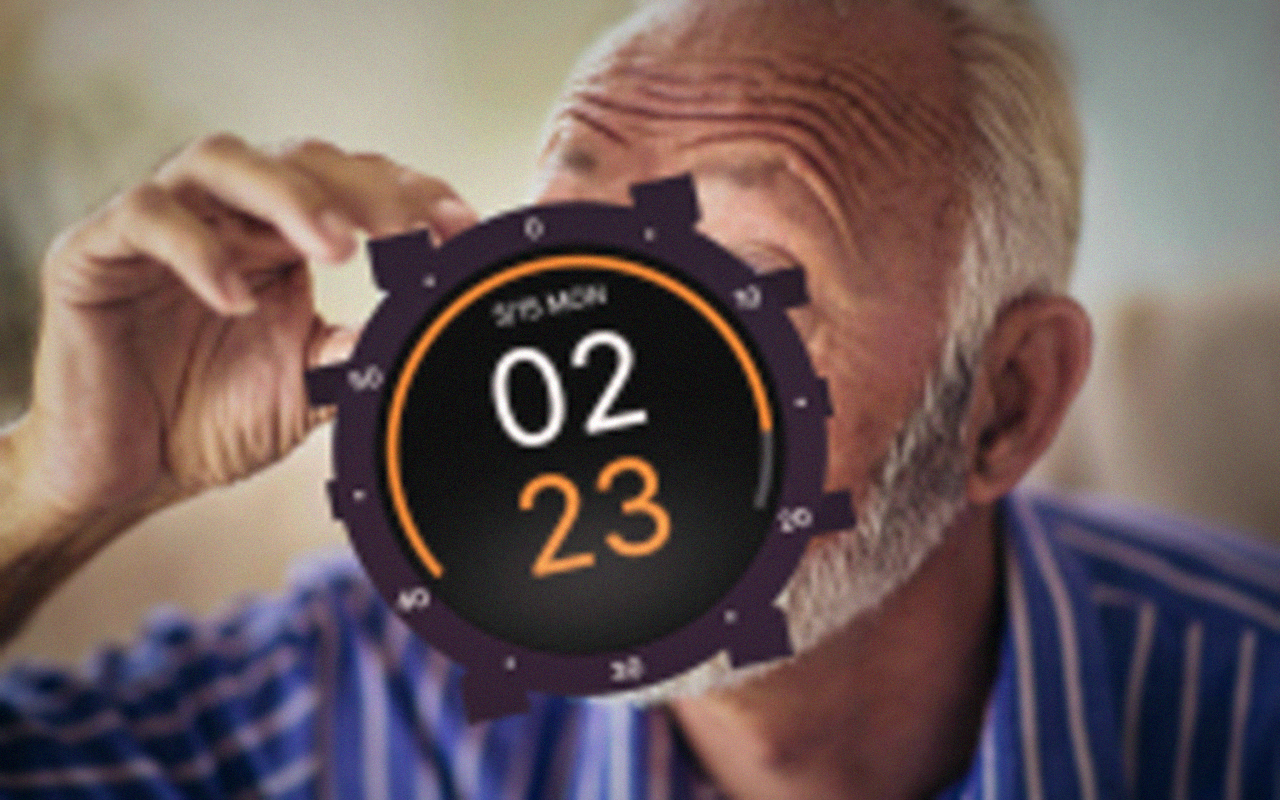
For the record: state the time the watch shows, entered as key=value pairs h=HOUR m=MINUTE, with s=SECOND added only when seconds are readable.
h=2 m=23
